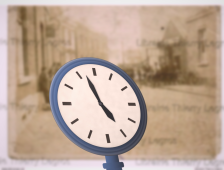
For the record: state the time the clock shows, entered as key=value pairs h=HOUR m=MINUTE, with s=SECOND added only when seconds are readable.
h=4 m=57
